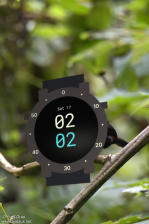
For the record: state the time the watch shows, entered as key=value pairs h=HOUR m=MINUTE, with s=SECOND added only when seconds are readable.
h=2 m=2
